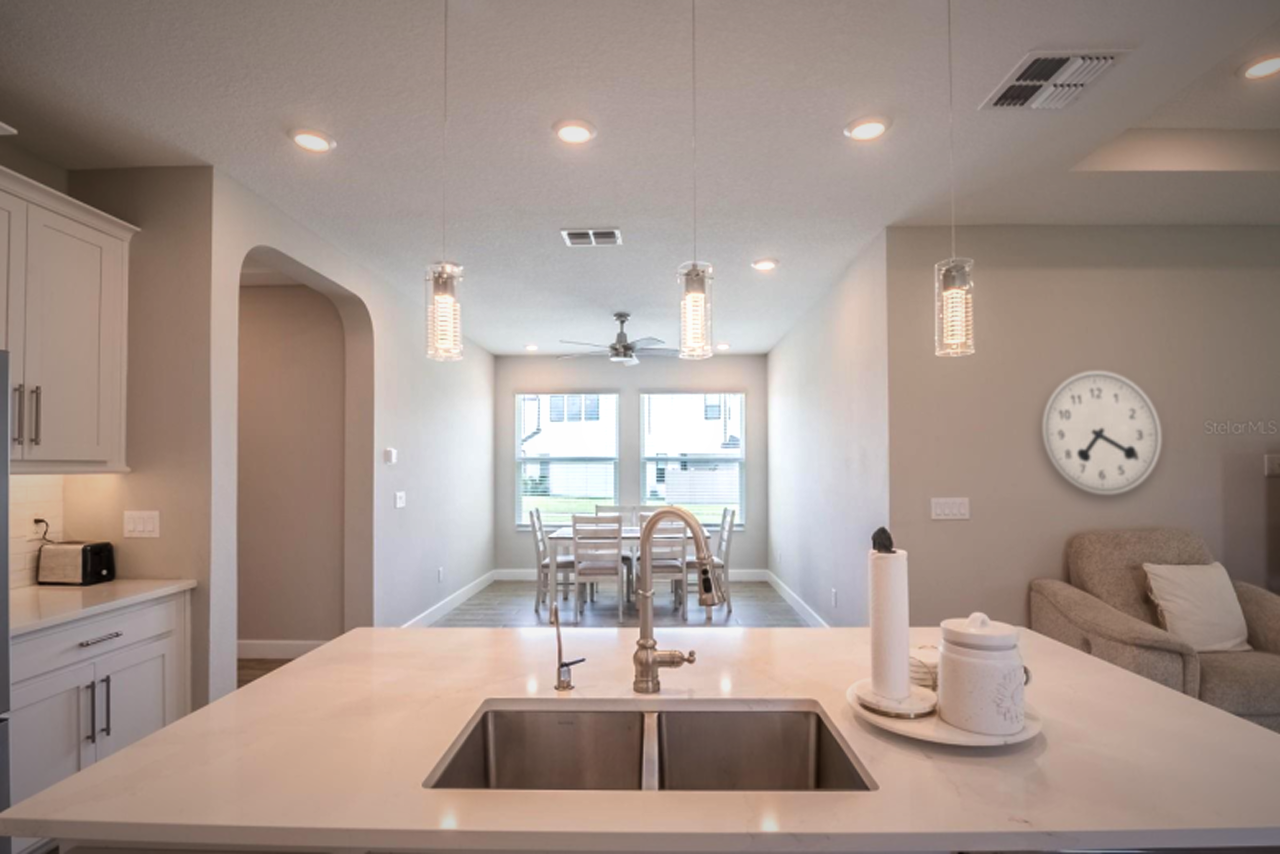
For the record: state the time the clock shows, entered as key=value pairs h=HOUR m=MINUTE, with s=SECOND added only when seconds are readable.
h=7 m=20
